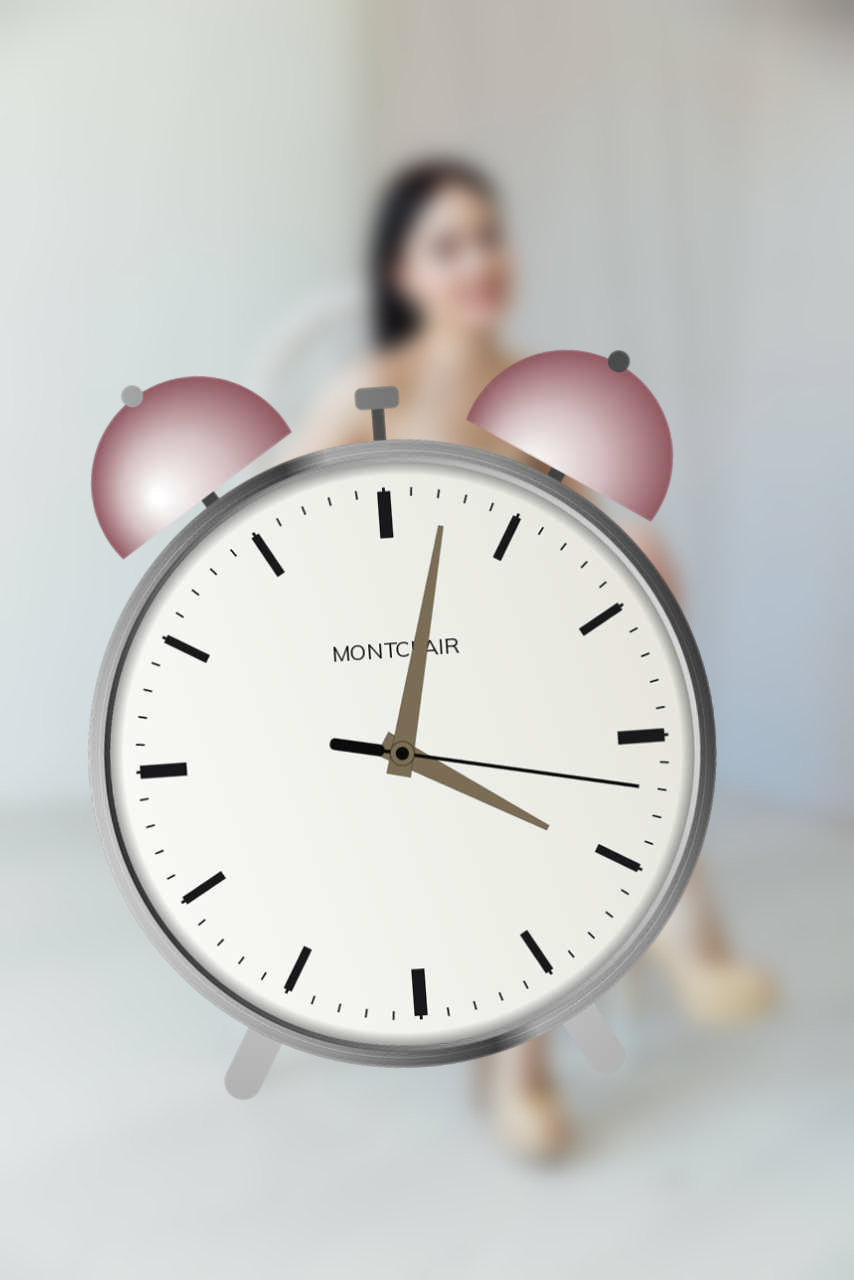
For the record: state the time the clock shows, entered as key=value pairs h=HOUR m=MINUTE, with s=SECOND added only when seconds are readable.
h=4 m=2 s=17
